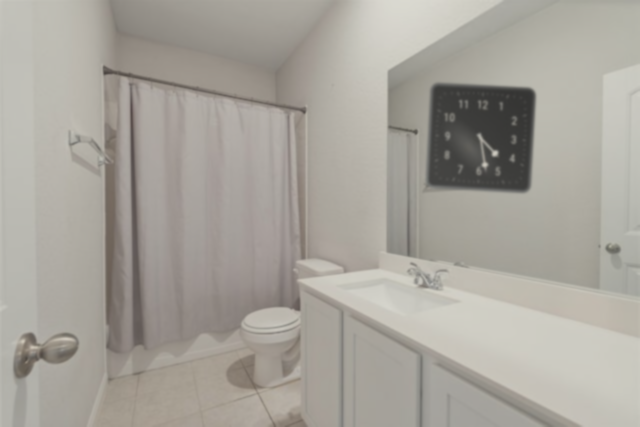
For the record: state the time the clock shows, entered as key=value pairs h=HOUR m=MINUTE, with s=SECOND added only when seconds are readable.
h=4 m=28
